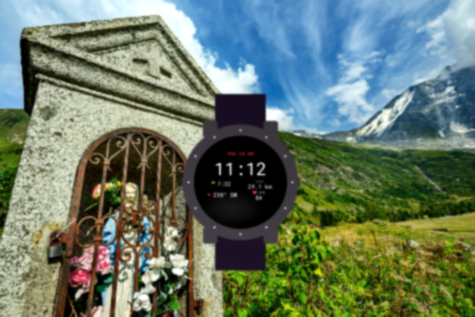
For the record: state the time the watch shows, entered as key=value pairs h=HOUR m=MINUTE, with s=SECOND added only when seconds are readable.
h=11 m=12
